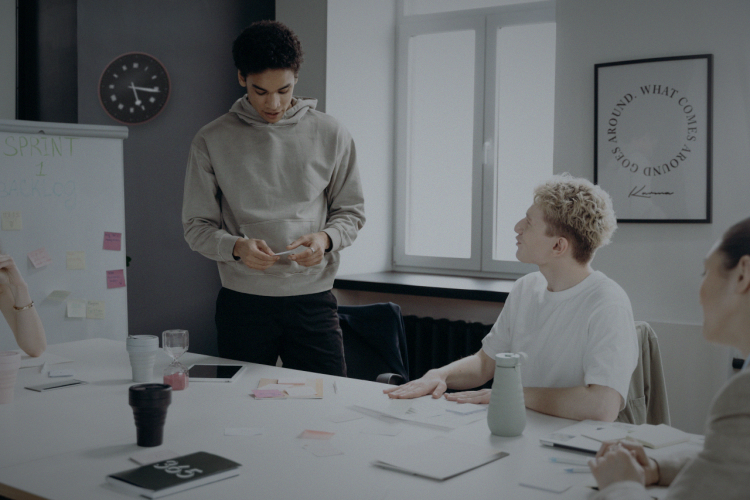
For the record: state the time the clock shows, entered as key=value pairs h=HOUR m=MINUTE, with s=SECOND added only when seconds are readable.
h=5 m=16
